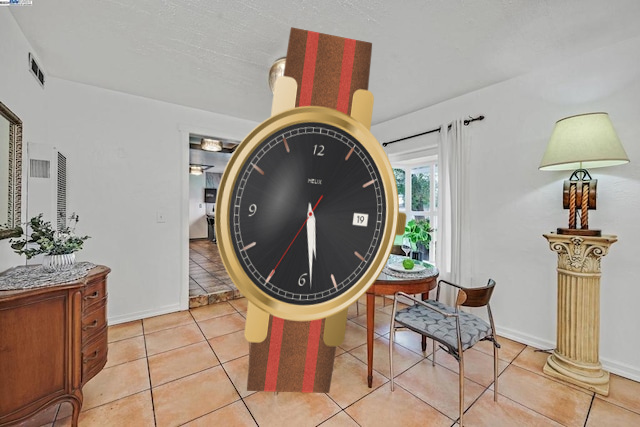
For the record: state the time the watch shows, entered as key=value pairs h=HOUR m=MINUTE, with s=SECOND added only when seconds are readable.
h=5 m=28 s=35
